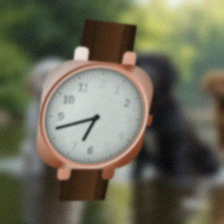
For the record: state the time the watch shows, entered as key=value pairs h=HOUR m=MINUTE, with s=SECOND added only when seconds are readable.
h=6 m=42
